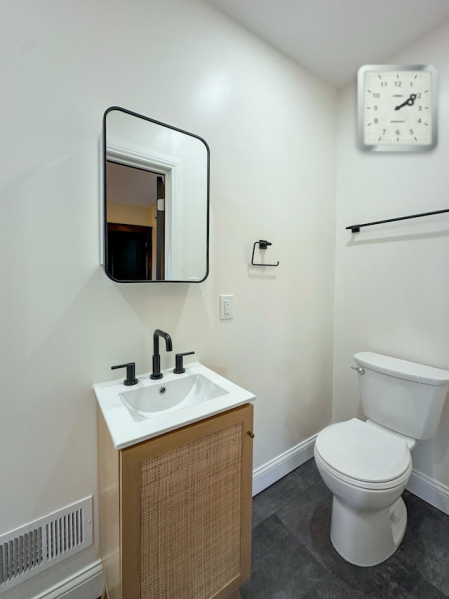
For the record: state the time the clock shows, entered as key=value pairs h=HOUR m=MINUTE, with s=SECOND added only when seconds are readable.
h=2 m=9
